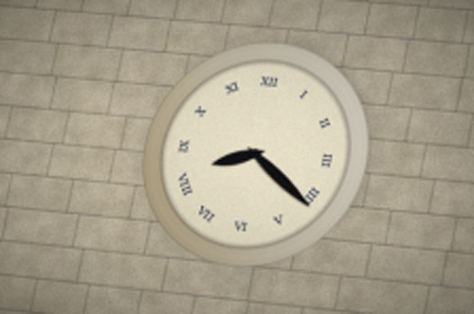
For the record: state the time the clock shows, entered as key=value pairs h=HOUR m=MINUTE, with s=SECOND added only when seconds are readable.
h=8 m=21
